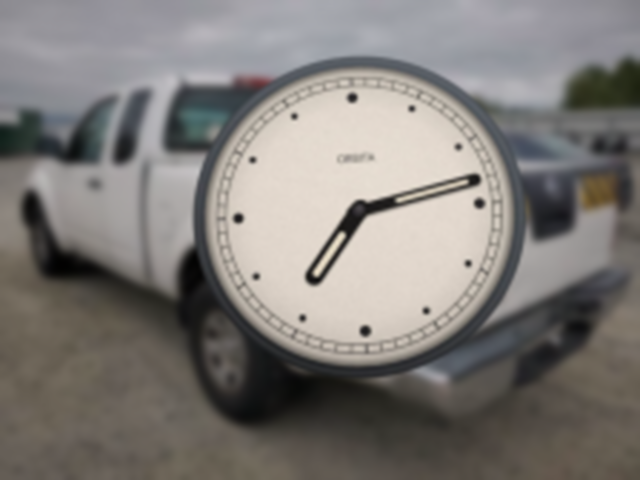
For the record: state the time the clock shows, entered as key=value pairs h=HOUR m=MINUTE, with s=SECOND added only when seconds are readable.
h=7 m=13
